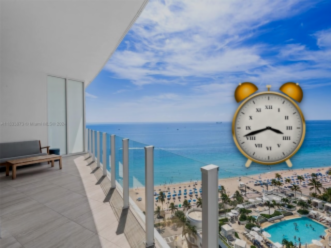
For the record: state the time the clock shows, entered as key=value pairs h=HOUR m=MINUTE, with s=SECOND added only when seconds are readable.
h=3 m=42
